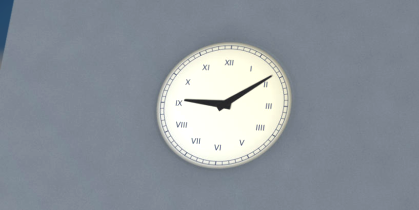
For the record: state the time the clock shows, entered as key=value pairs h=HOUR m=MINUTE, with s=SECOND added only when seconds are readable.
h=9 m=9
